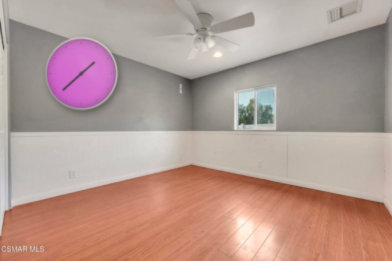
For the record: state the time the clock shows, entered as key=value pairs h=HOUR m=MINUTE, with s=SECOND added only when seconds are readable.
h=1 m=38
